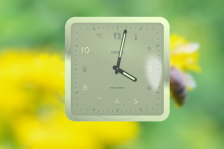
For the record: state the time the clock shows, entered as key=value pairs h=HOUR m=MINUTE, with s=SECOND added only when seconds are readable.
h=4 m=2
